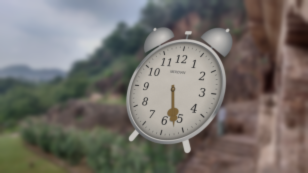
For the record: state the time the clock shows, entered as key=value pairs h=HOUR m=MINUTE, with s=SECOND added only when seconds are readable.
h=5 m=27
